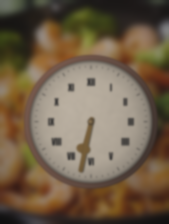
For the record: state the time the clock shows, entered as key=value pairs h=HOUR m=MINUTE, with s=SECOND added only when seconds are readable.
h=6 m=32
